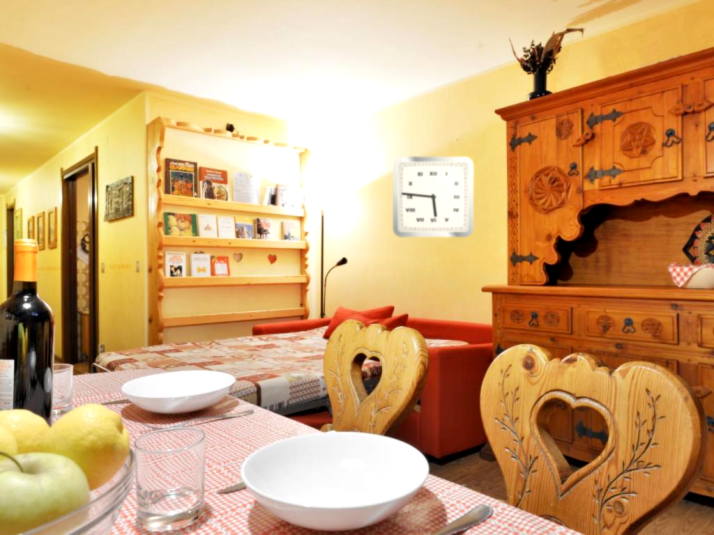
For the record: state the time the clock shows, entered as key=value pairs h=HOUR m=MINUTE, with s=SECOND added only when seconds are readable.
h=5 m=46
